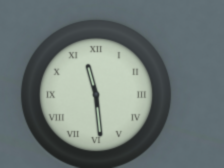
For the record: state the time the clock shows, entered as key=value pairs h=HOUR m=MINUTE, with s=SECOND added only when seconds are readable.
h=11 m=29
